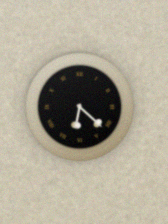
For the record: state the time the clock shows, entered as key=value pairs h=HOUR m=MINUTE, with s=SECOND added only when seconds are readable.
h=6 m=22
